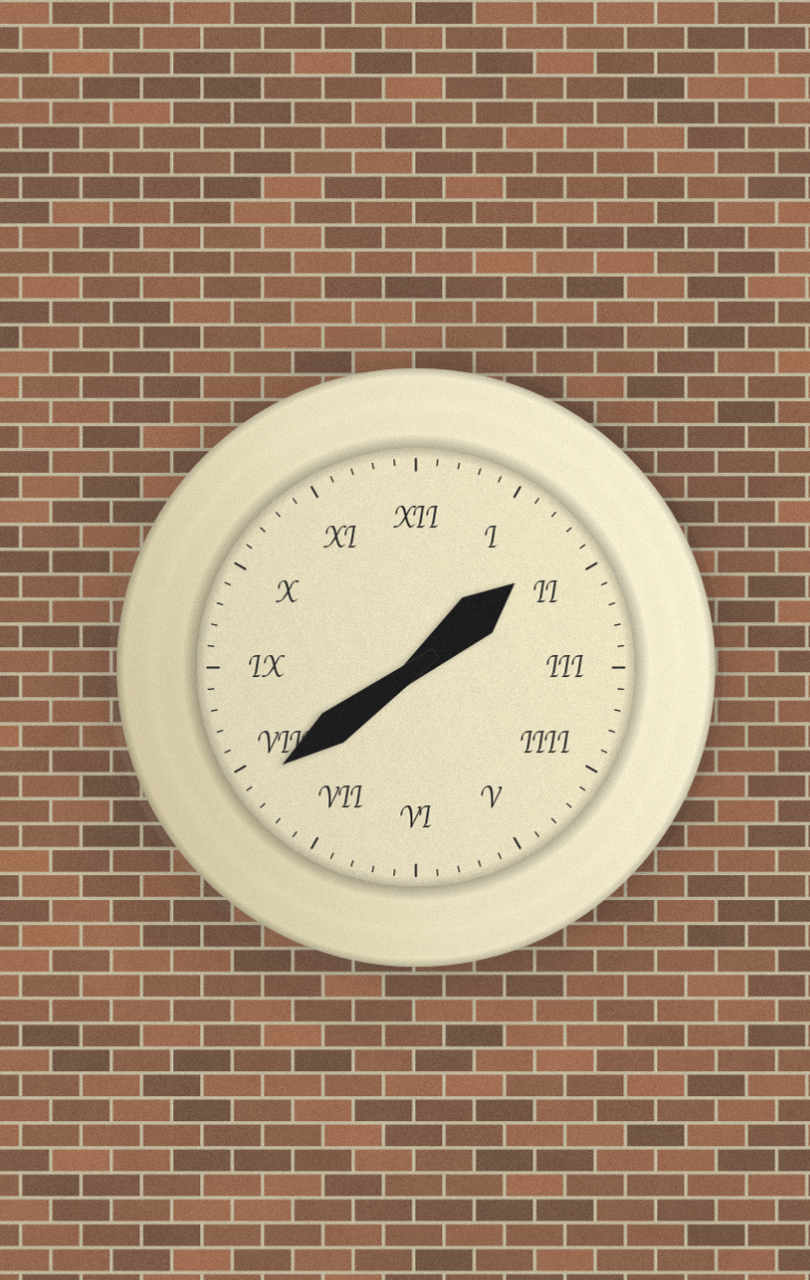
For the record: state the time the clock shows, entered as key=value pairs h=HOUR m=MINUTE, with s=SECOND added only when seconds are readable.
h=1 m=39
